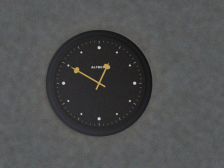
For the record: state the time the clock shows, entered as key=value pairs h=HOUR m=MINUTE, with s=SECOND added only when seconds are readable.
h=12 m=50
